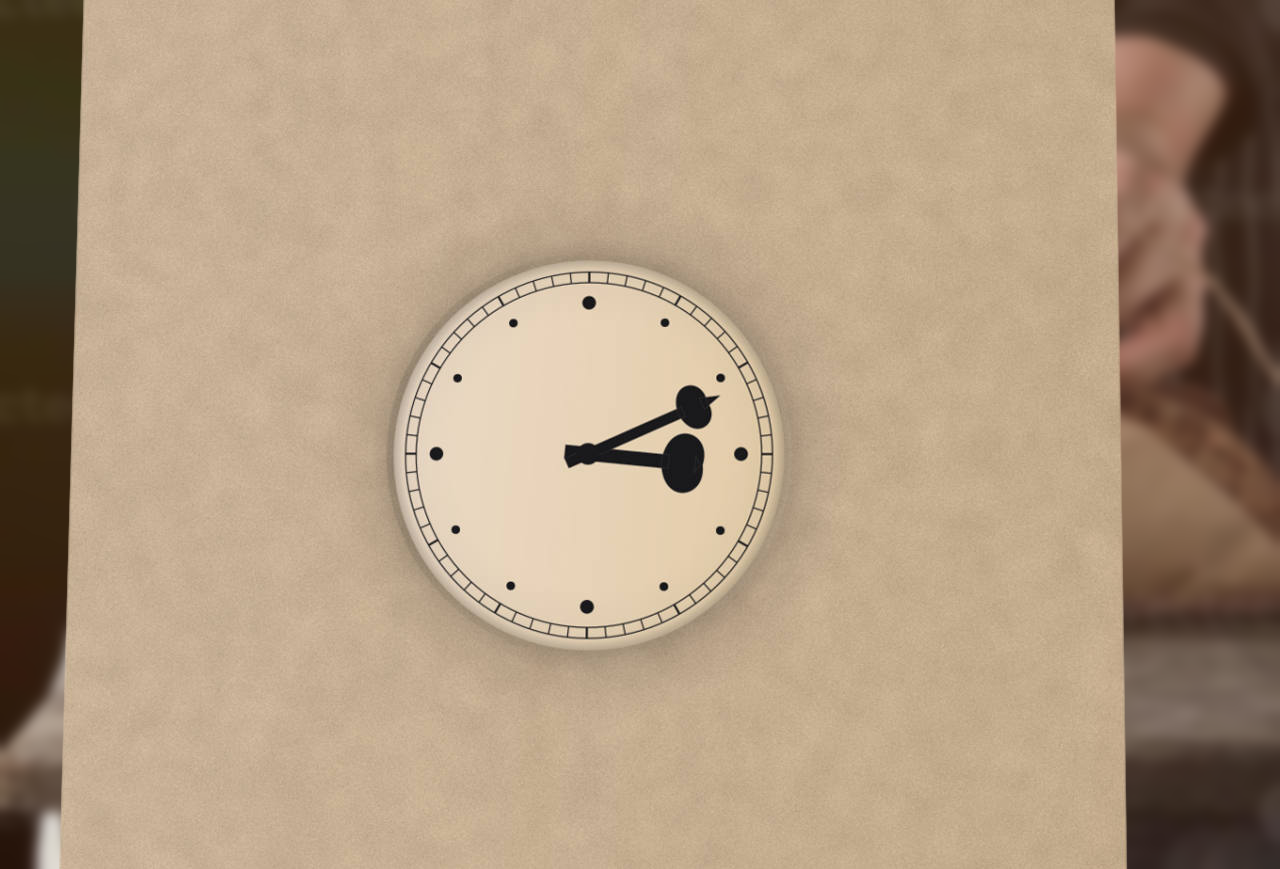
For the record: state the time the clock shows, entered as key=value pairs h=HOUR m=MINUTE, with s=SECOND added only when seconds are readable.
h=3 m=11
